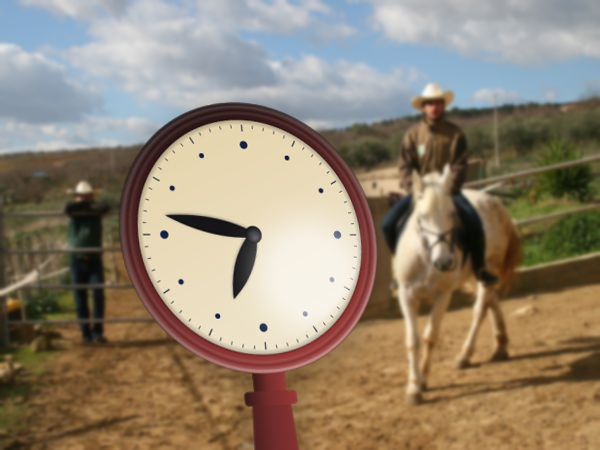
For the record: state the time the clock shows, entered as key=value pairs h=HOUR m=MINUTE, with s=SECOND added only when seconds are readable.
h=6 m=47
